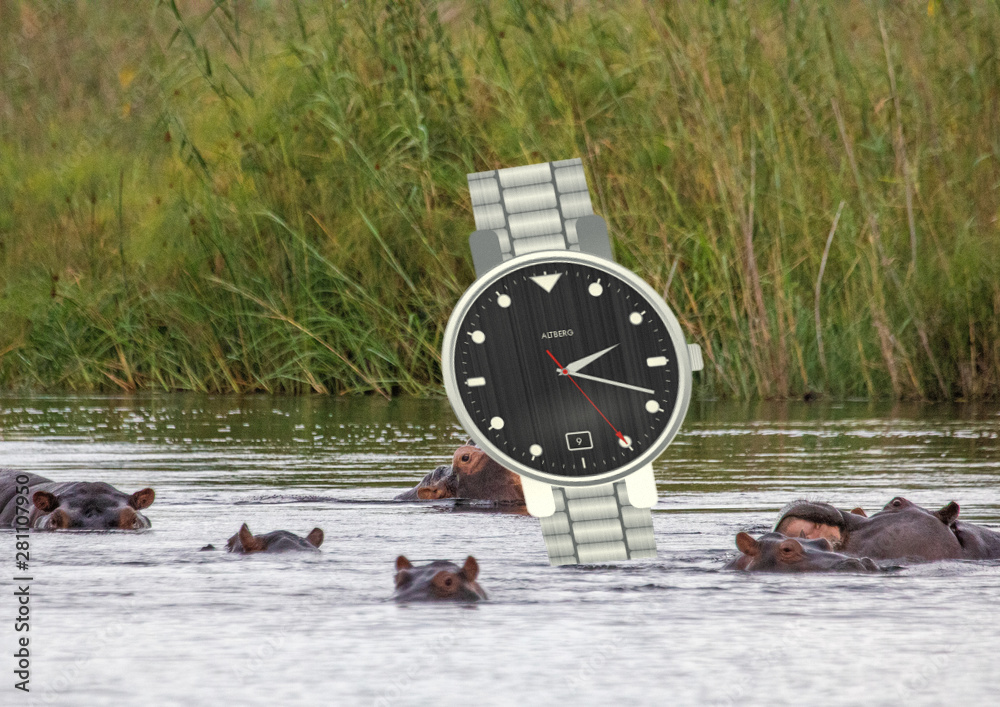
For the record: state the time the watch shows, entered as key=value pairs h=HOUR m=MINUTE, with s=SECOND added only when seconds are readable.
h=2 m=18 s=25
